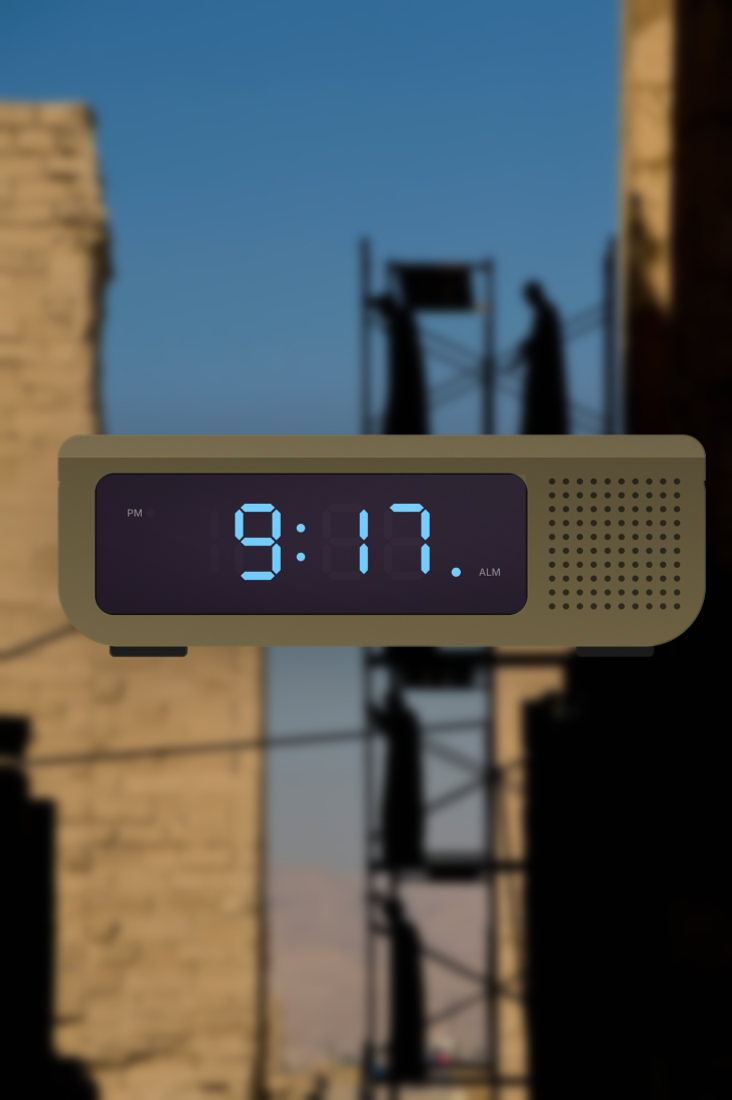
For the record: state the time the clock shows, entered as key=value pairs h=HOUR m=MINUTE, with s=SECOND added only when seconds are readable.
h=9 m=17
